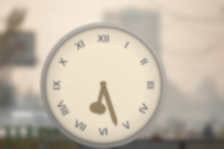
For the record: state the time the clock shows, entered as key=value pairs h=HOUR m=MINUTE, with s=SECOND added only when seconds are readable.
h=6 m=27
